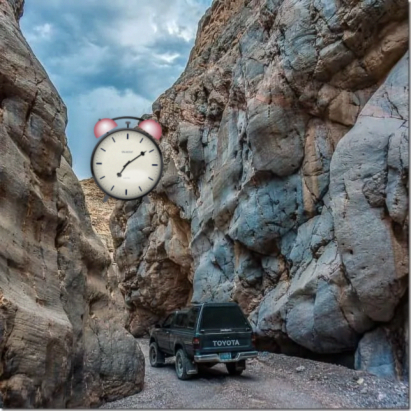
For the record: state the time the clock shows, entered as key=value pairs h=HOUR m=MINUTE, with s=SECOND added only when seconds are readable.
h=7 m=9
